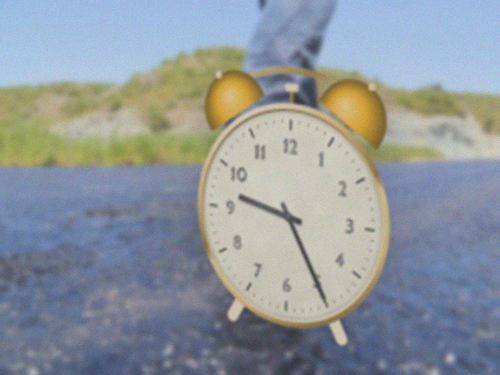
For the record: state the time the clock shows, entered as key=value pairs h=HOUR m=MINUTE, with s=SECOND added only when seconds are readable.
h=9 m=25
